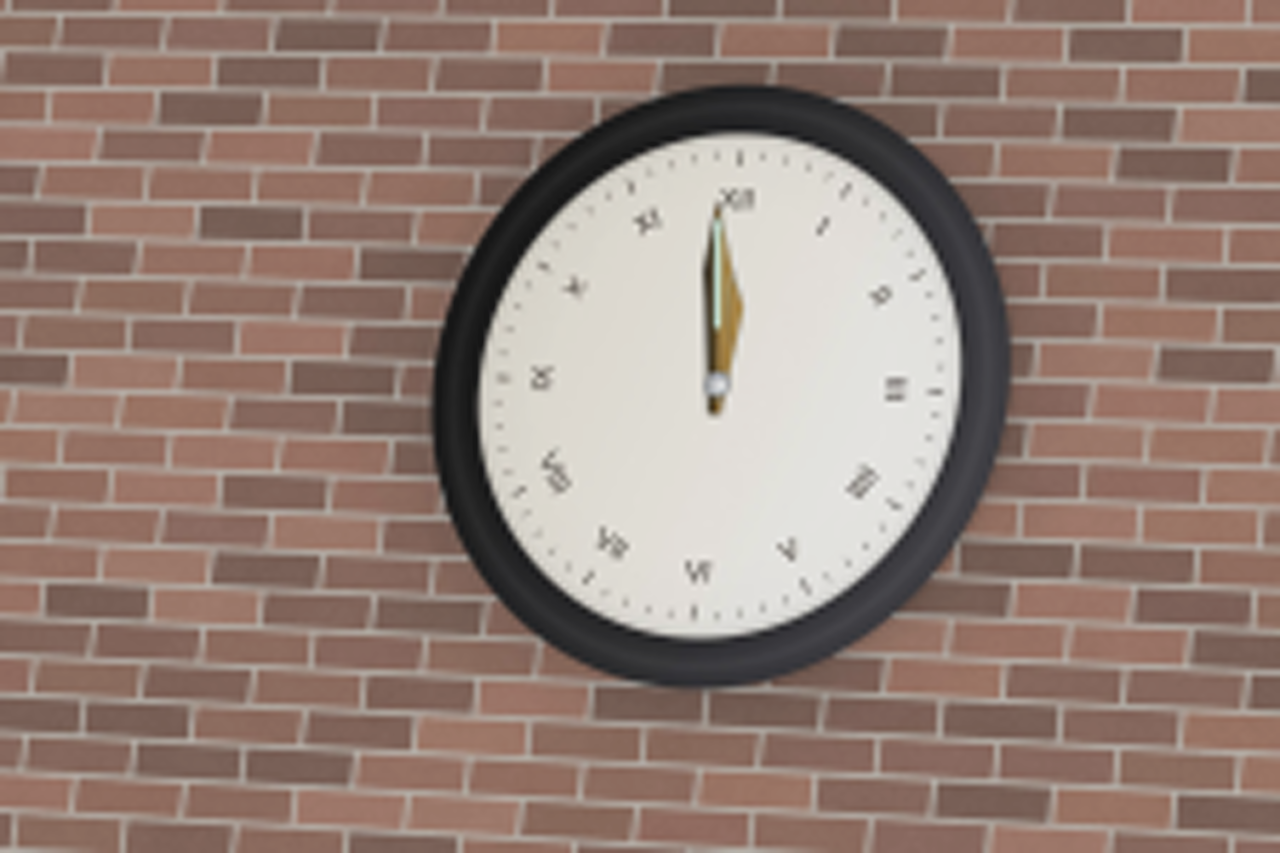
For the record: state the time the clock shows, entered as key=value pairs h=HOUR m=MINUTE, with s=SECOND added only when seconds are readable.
h=11 m=59
